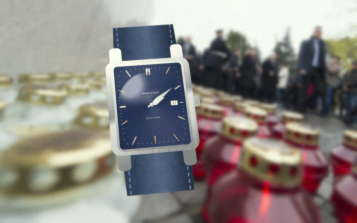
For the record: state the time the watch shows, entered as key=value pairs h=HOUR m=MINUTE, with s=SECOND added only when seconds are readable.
h=2 m=9
